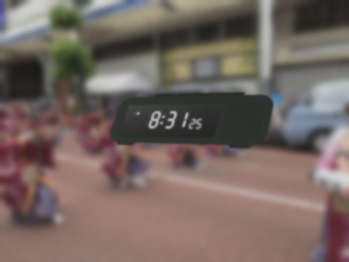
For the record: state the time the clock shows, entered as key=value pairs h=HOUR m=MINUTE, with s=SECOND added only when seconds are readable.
h=8 m=31
